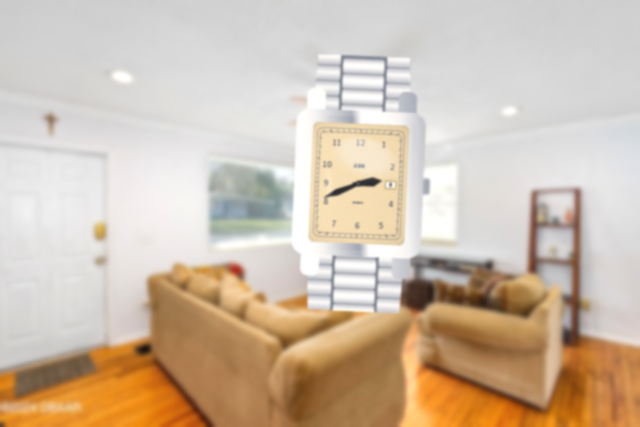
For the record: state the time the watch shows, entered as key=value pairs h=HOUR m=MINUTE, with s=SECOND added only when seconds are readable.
h=2 m=41
